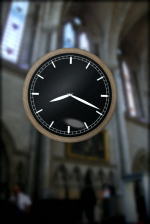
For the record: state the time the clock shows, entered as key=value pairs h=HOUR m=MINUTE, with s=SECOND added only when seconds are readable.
h=8 m=19
